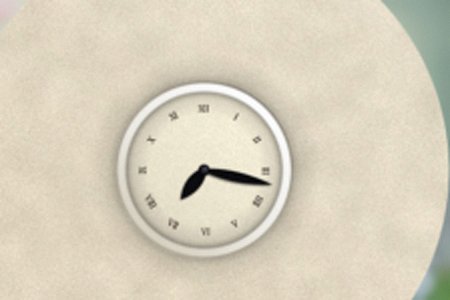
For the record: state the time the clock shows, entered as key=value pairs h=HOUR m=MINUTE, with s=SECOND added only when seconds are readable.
h=7 m=17
